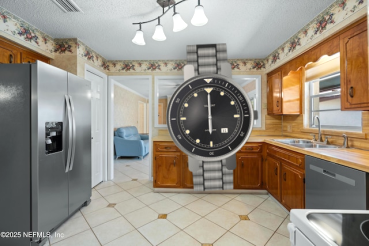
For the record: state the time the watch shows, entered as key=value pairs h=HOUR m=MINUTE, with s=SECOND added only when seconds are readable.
h=6 m=0
